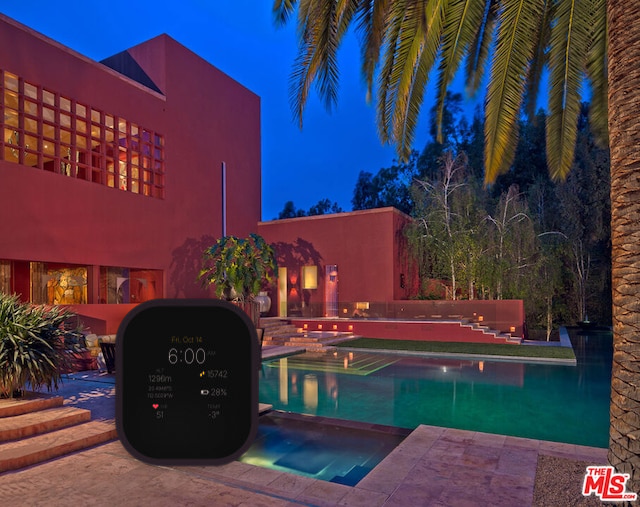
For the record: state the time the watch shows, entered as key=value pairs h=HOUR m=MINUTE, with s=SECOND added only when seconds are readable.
h=6 m=0
